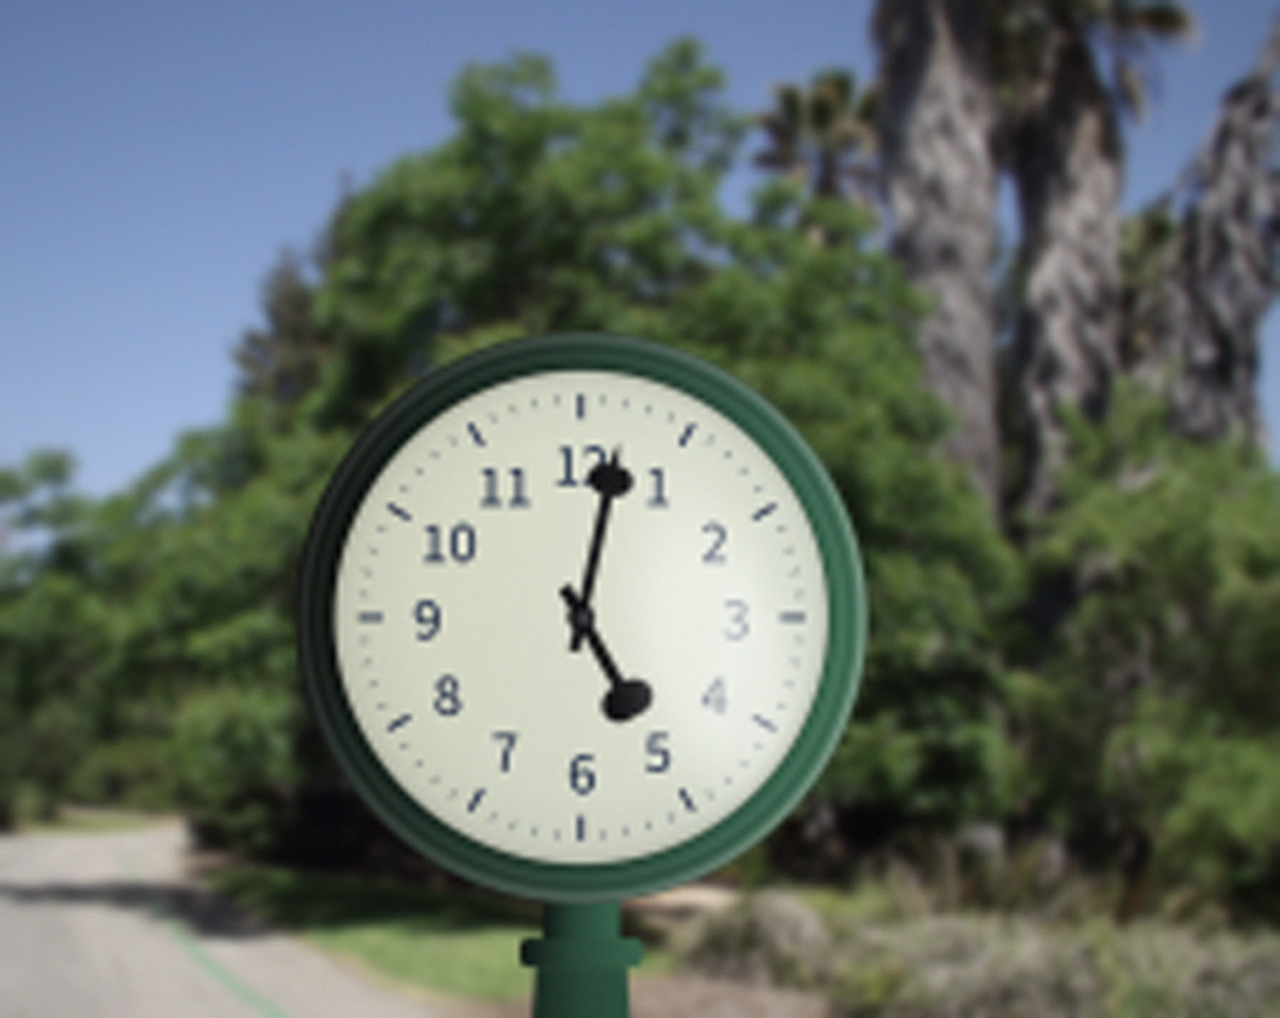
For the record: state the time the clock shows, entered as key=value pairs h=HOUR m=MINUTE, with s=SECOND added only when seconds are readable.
h=5 m=2
